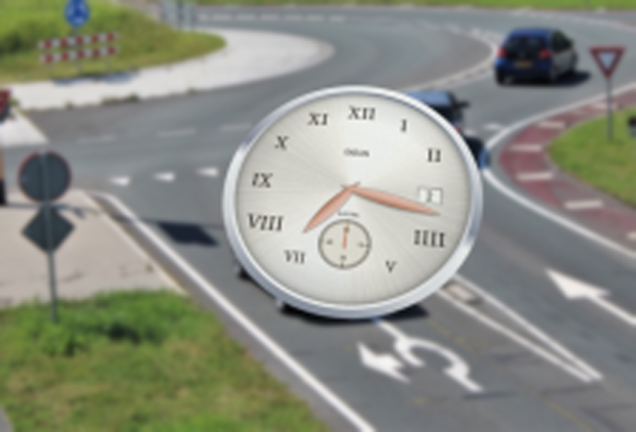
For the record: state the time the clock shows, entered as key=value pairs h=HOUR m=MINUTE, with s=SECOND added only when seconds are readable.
h=7 m=17
